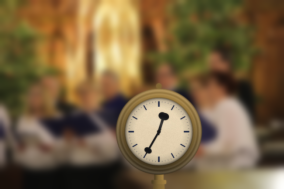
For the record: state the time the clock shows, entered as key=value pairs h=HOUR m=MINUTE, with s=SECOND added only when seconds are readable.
h=12 m=35
